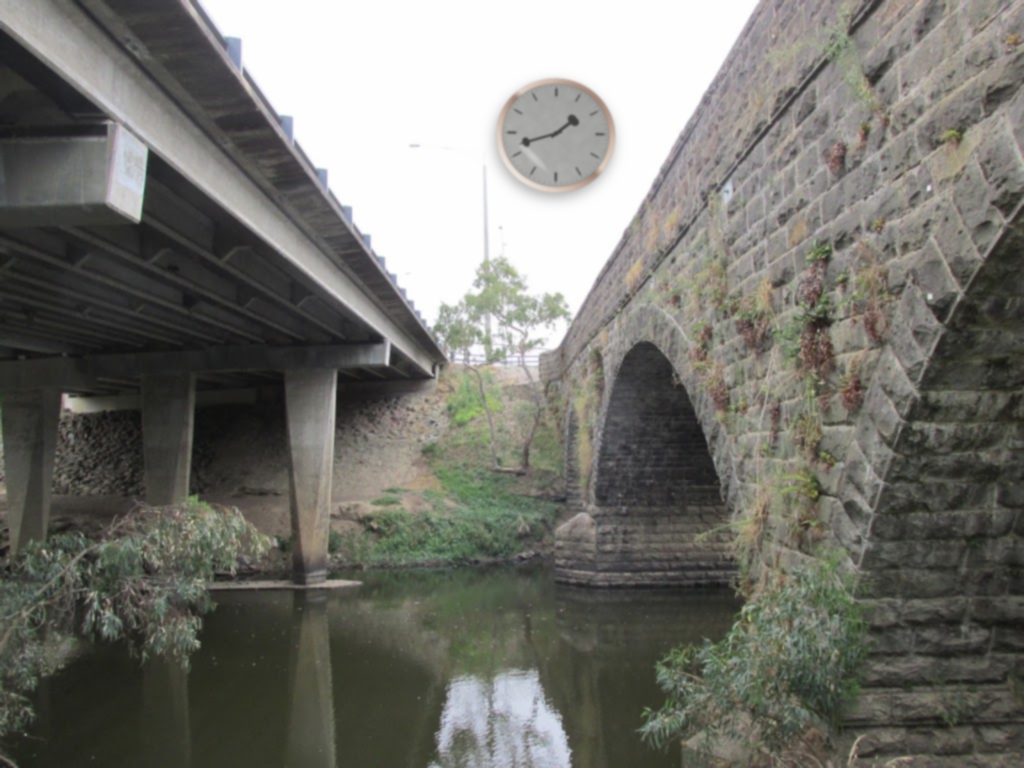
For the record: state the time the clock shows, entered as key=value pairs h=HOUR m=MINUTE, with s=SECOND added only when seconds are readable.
h=1 m=42
